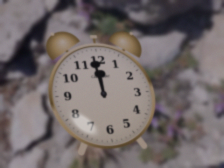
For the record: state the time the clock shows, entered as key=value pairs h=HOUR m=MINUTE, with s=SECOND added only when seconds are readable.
h=11 m=59
